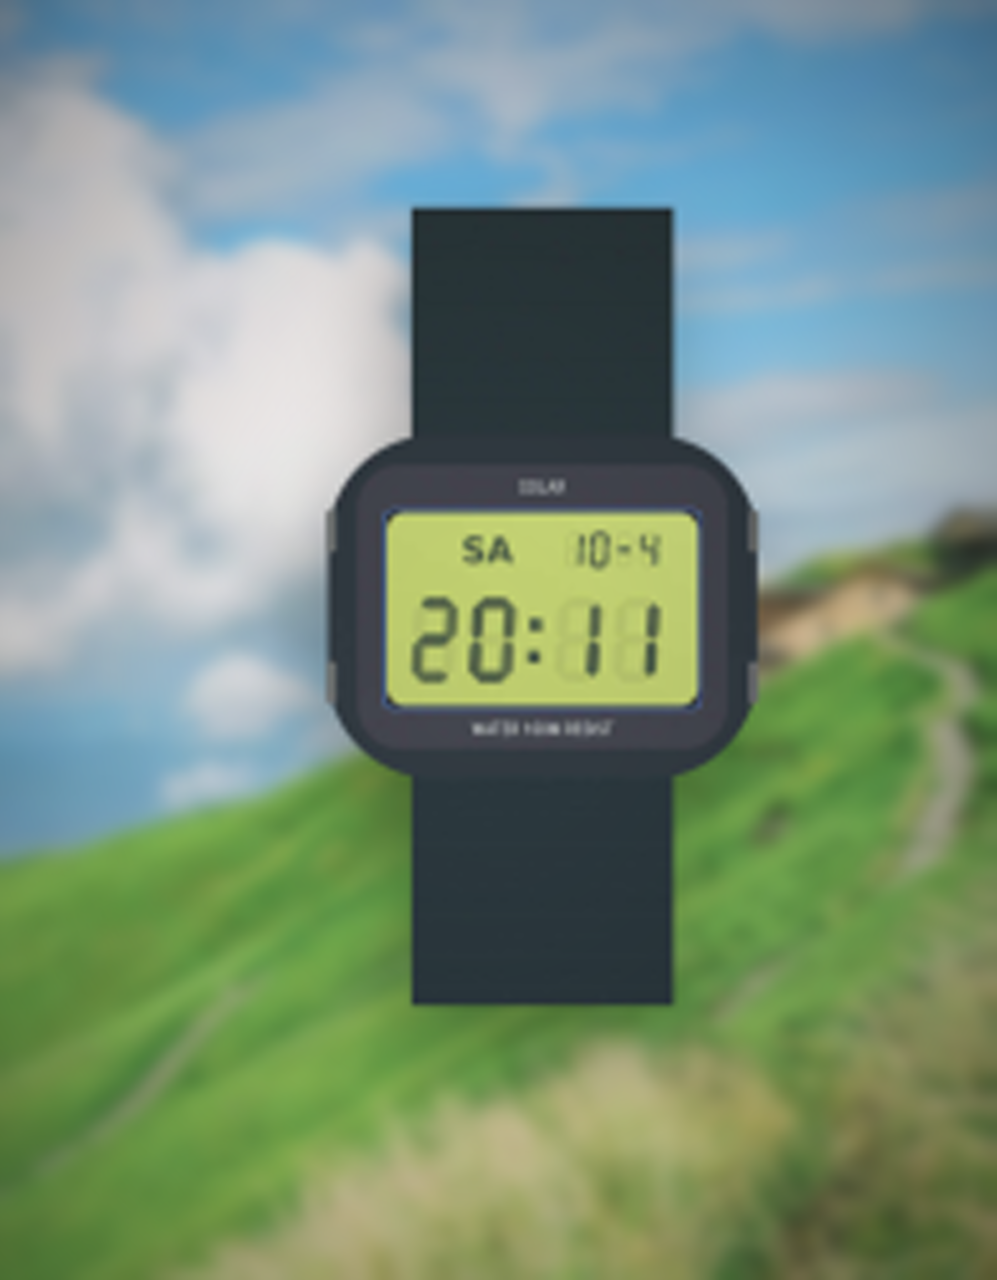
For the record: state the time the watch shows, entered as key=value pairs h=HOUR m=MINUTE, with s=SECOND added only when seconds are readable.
h=20 m=11
